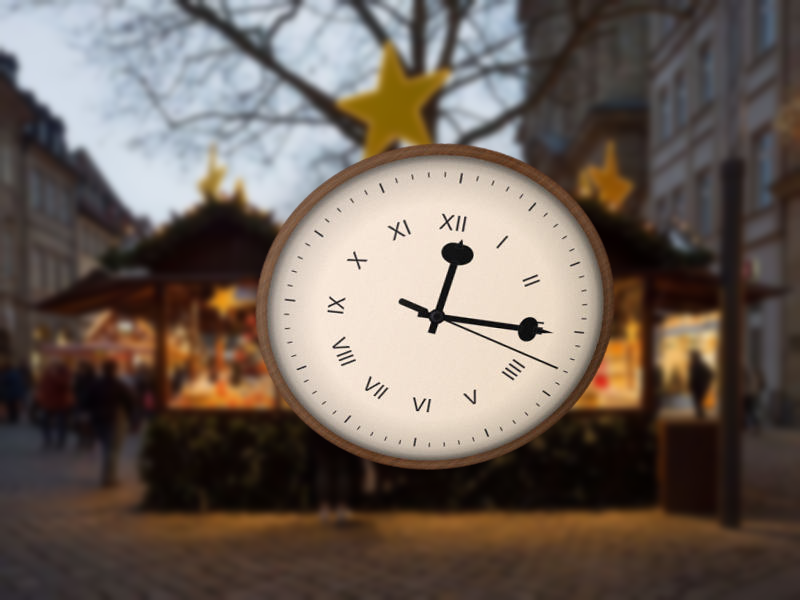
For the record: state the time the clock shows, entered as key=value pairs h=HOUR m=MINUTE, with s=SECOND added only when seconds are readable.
h=12 m=15 s=18
